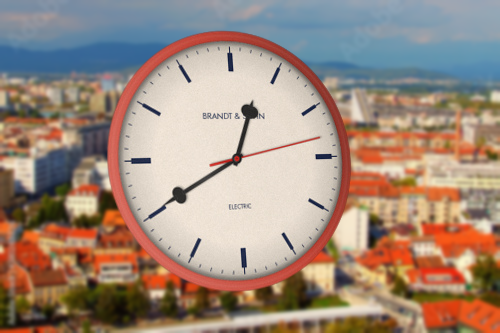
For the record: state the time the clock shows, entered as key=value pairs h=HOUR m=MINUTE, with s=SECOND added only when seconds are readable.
h=12 m=40 s=13
